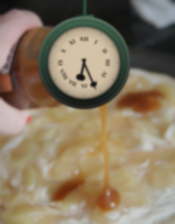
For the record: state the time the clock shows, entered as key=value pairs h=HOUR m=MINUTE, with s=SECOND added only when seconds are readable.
h=6 m=26
